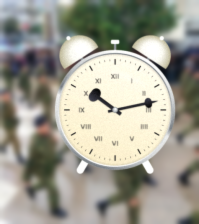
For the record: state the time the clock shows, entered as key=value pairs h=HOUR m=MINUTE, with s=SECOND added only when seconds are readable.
h=10 m=13
